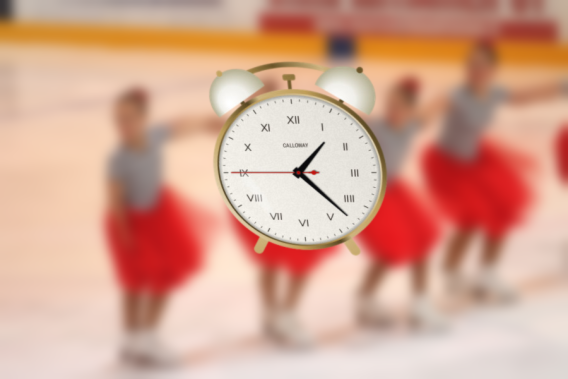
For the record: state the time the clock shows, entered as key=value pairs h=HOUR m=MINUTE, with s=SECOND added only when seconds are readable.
h=1 m=22 s=45
